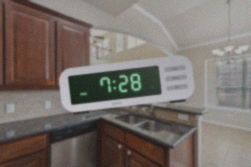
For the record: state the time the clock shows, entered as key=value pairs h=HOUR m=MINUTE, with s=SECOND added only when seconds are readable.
h=7 m=28
